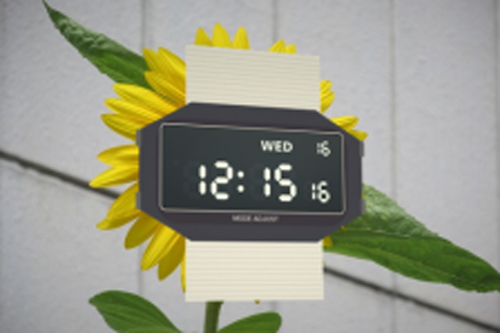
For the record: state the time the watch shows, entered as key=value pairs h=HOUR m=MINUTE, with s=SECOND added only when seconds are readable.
h=12 m=15 s=16
